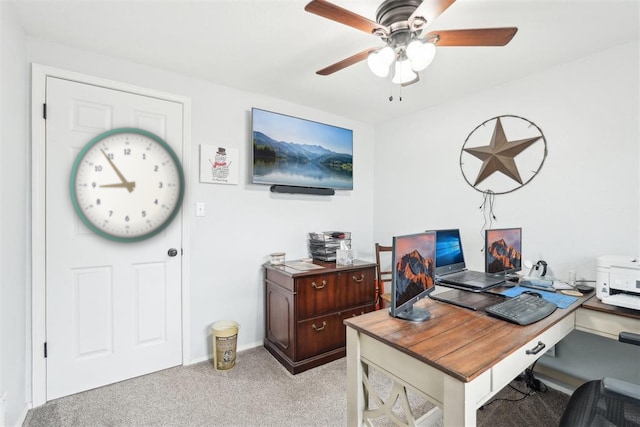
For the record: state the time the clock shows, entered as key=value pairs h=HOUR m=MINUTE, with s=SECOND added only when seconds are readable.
h=8 m=54
